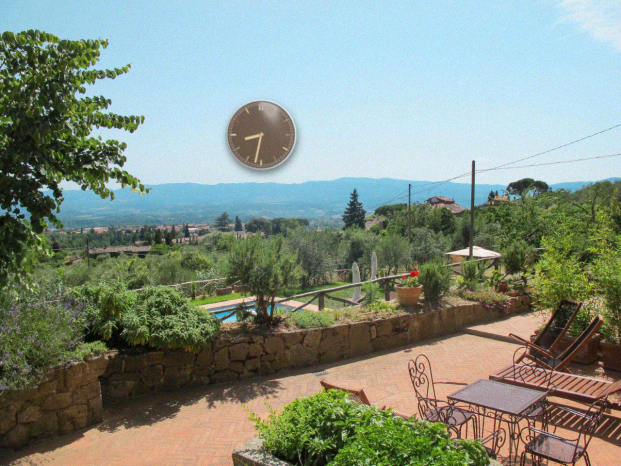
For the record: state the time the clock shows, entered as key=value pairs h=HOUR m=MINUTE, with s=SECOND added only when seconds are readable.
h=8 m=32
